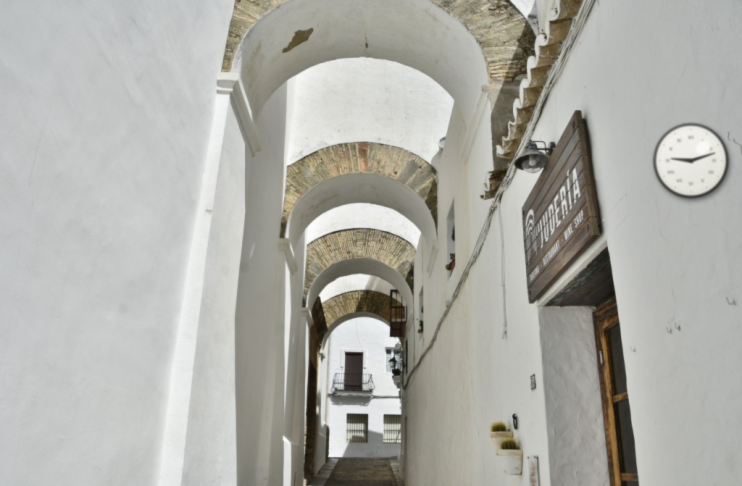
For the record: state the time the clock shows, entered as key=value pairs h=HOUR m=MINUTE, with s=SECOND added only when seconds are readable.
h=9 m=12
